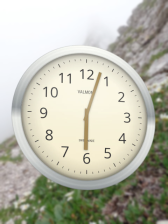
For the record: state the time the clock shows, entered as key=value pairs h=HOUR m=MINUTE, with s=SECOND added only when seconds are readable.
h=6 m=3
